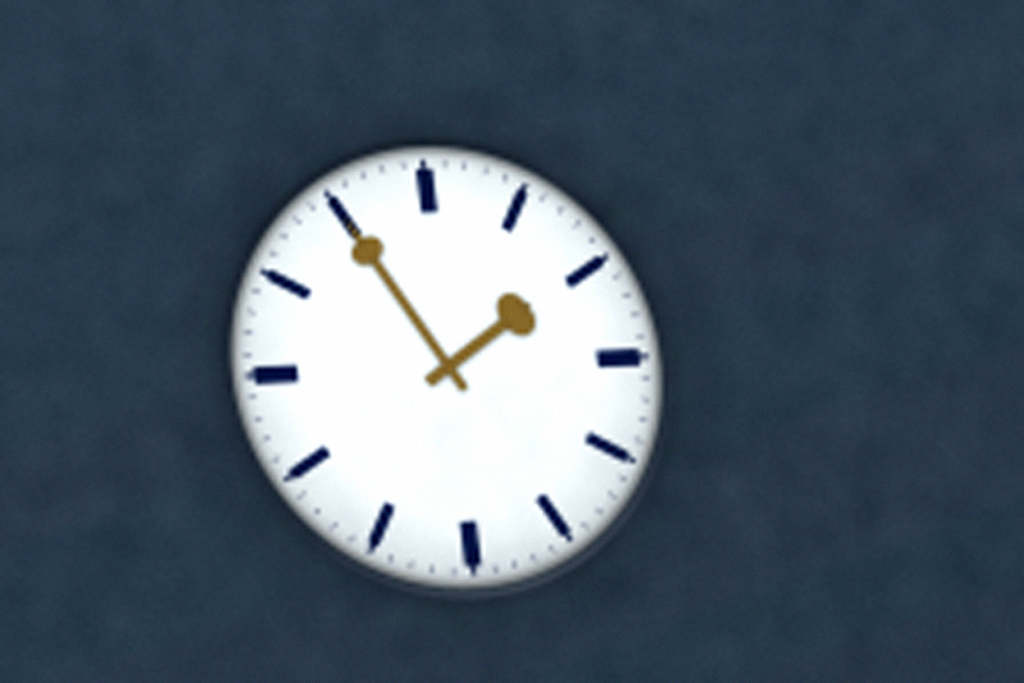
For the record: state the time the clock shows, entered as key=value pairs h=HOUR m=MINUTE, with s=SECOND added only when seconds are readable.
h=1 m=55
